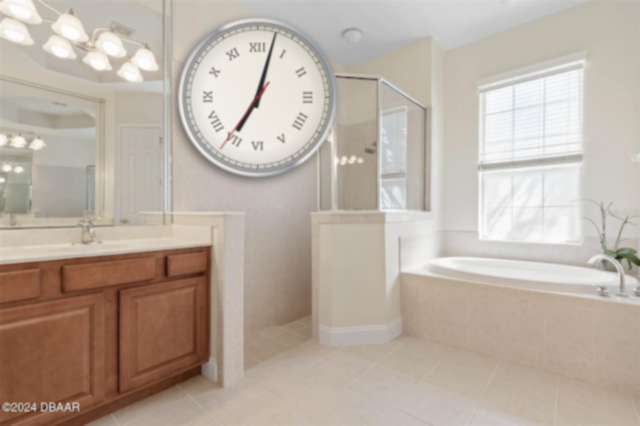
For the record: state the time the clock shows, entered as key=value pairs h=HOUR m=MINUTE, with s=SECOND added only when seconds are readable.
h=7 m=2 s=36
